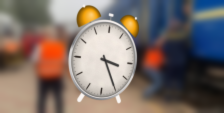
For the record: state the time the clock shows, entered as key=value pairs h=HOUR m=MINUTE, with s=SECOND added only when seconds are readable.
h=3 m=25
